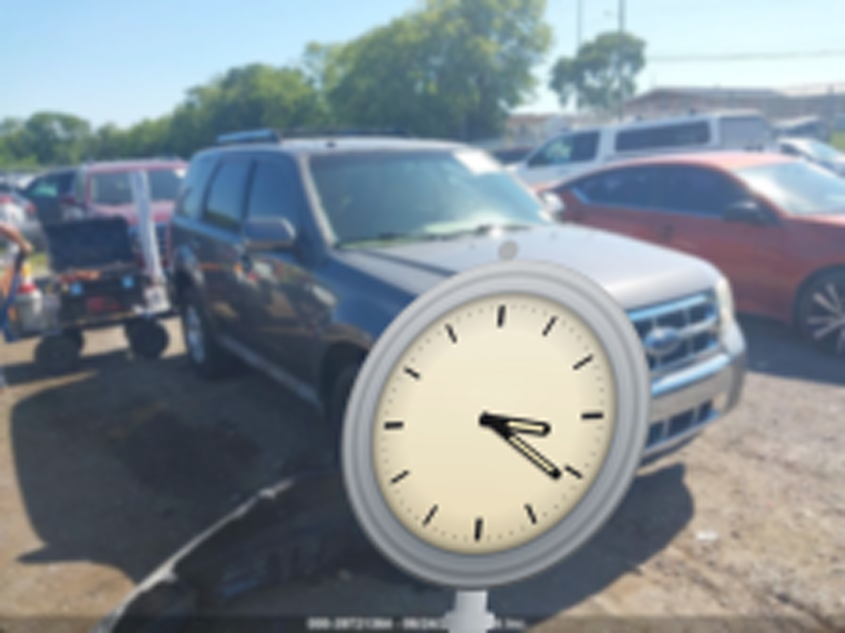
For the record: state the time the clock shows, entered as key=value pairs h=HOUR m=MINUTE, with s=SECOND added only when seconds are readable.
h=3 m=21
